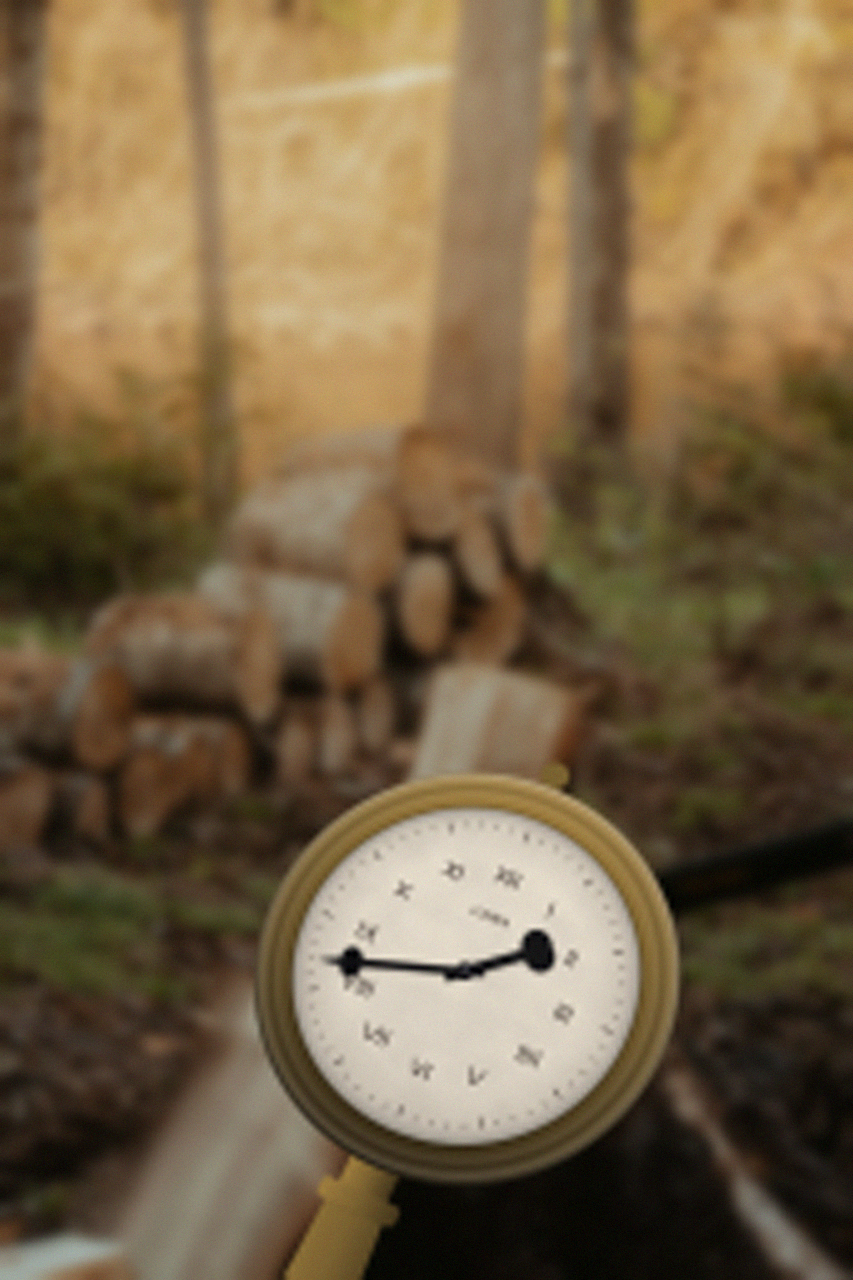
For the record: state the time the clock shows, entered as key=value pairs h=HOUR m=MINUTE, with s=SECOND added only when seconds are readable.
h=1 m=42
